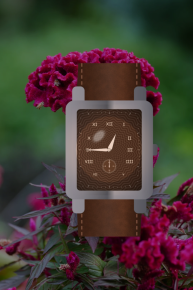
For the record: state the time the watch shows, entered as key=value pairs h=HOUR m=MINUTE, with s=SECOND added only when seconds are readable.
h=12 m=45
